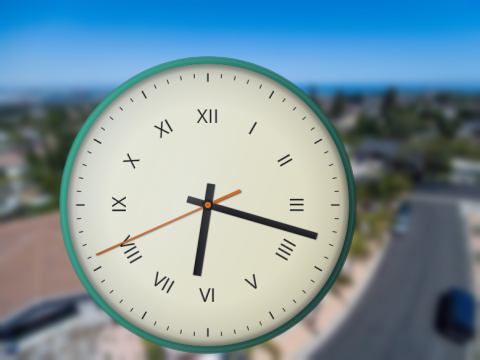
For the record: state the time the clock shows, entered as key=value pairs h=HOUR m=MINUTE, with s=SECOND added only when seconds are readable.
h=6 m=17 s=41
